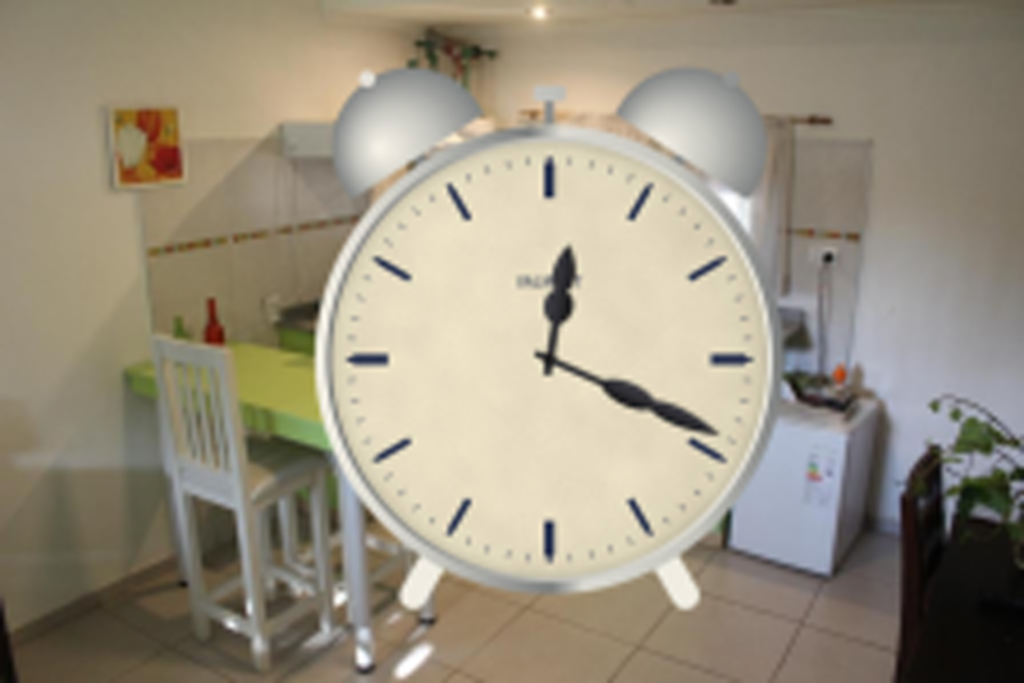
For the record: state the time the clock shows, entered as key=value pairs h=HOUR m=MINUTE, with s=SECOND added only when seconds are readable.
h=12 m=19
